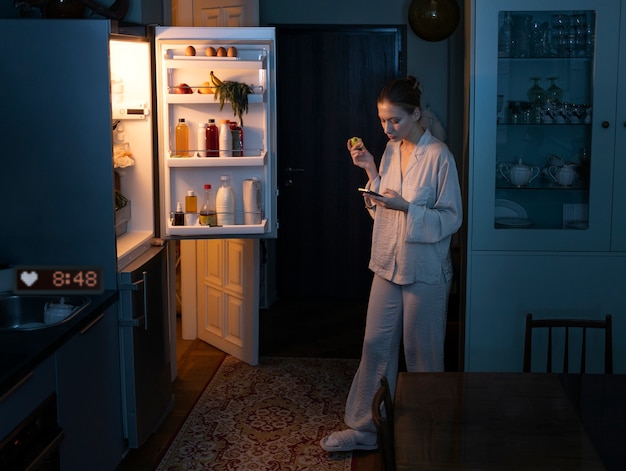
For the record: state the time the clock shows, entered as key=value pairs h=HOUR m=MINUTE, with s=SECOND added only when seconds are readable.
h=8 m=48
